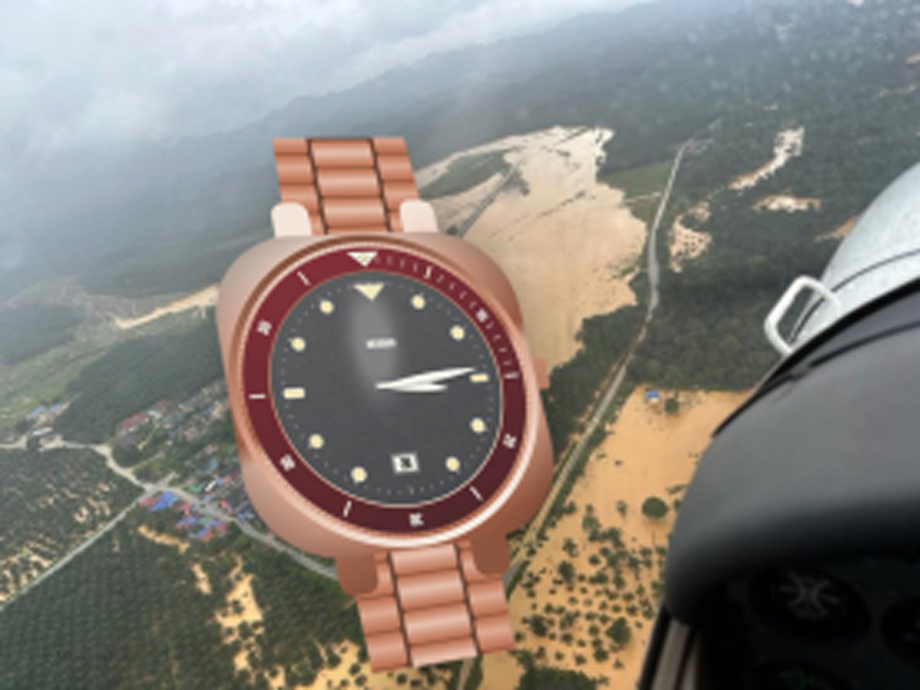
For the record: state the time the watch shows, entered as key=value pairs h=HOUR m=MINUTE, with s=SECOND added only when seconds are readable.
h=3 m=14
